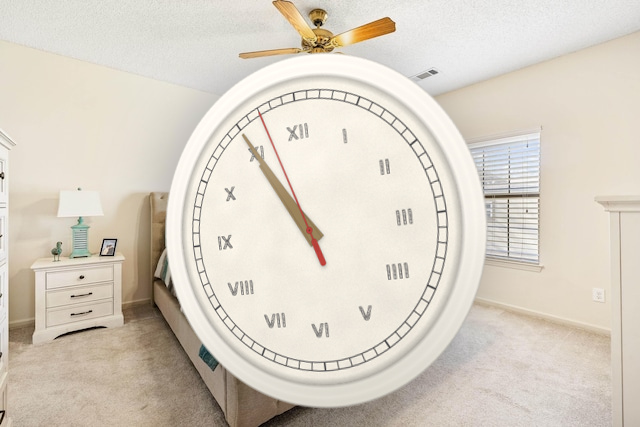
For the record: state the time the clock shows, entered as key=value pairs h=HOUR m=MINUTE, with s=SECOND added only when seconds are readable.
h=10 m=54 s=57
